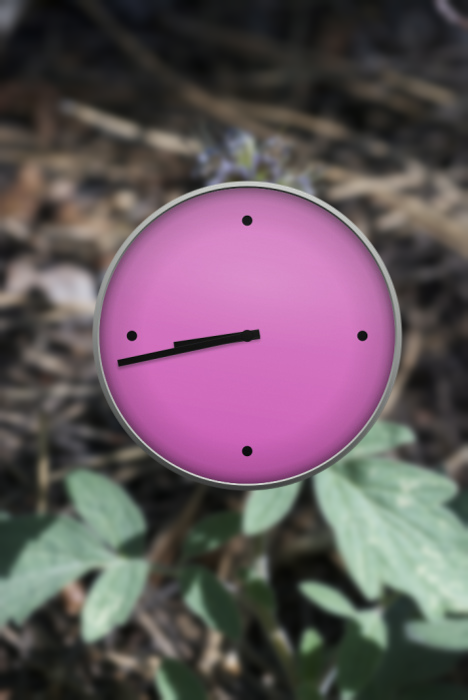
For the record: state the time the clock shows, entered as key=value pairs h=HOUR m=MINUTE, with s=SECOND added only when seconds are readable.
h=8 m=43
